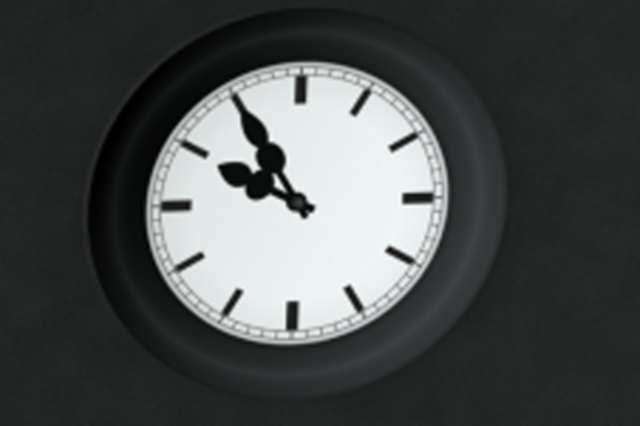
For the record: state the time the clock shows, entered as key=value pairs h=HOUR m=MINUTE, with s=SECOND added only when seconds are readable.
h=9 m=55
